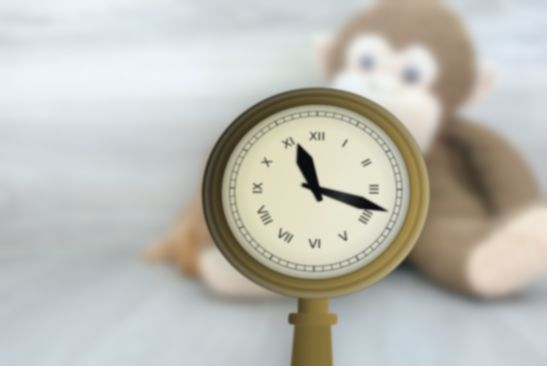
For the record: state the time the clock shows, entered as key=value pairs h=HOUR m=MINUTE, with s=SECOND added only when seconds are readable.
h=11 m=18
